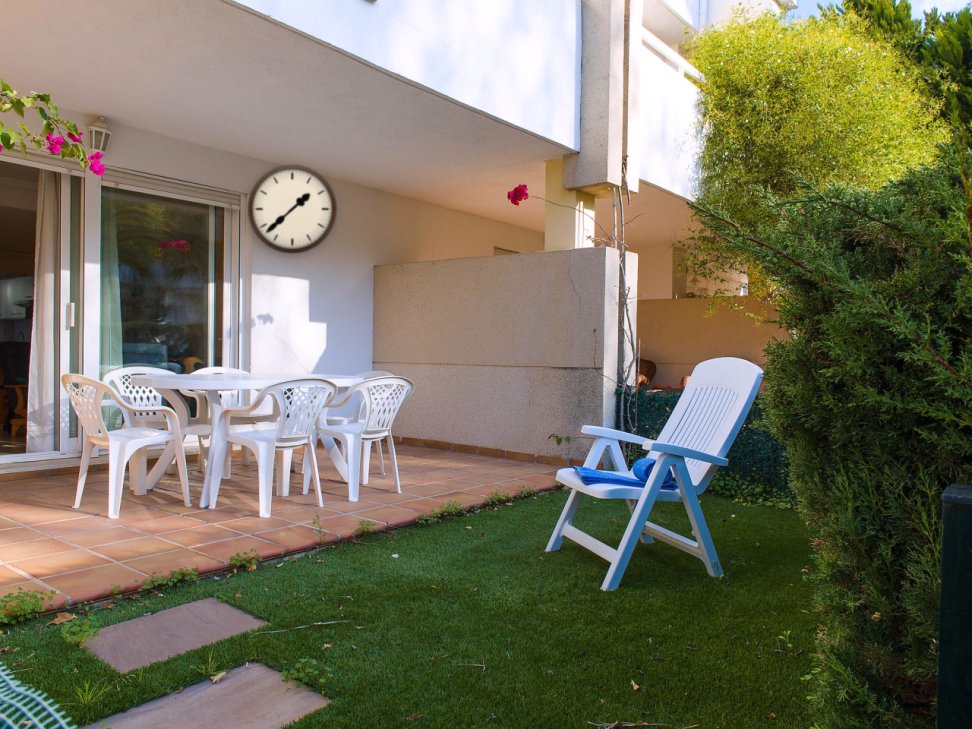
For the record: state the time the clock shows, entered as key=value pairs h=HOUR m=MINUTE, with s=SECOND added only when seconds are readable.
h=1 m=38
